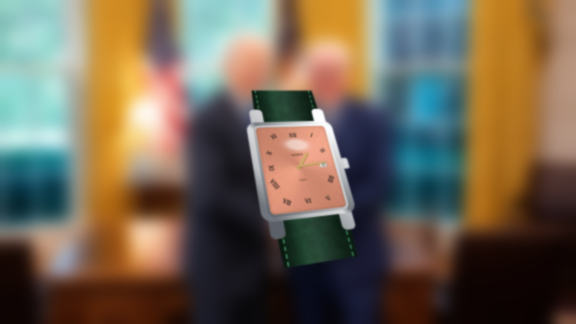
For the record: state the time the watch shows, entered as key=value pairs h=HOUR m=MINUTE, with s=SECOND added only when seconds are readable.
h=1 m=14
